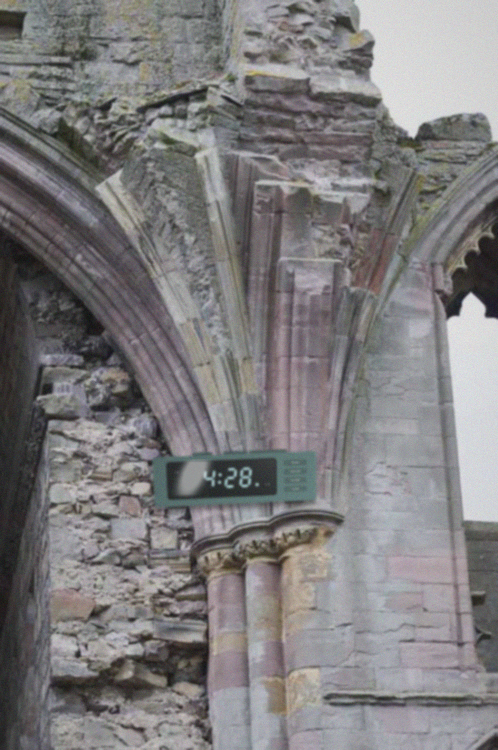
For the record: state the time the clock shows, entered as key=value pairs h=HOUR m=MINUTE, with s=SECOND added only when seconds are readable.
h=4 m=28
